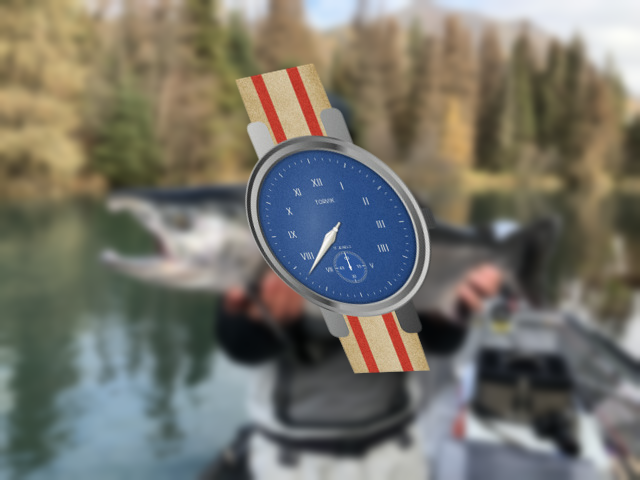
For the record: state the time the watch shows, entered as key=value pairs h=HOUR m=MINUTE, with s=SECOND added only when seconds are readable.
h=7 m=38
